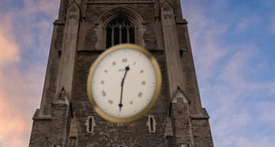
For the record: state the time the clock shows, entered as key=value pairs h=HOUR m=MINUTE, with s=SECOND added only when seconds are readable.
h=12 m=30
